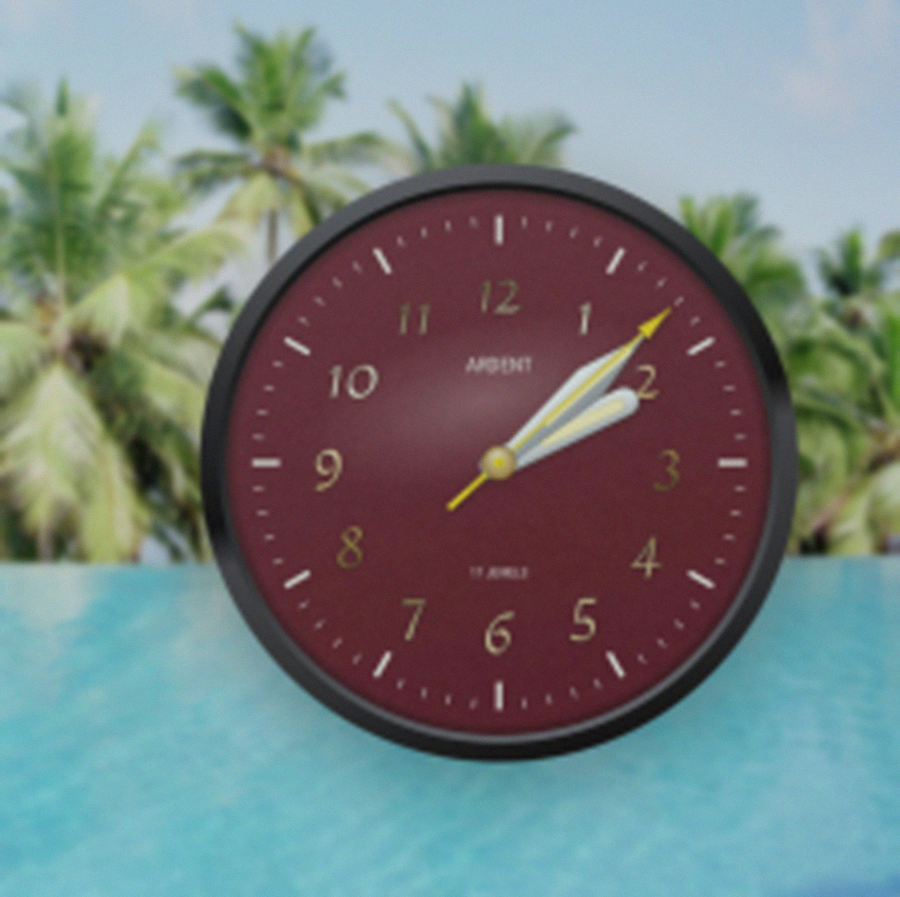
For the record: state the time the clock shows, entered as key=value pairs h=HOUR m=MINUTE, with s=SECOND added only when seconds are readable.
h=2 m=8 s=8
